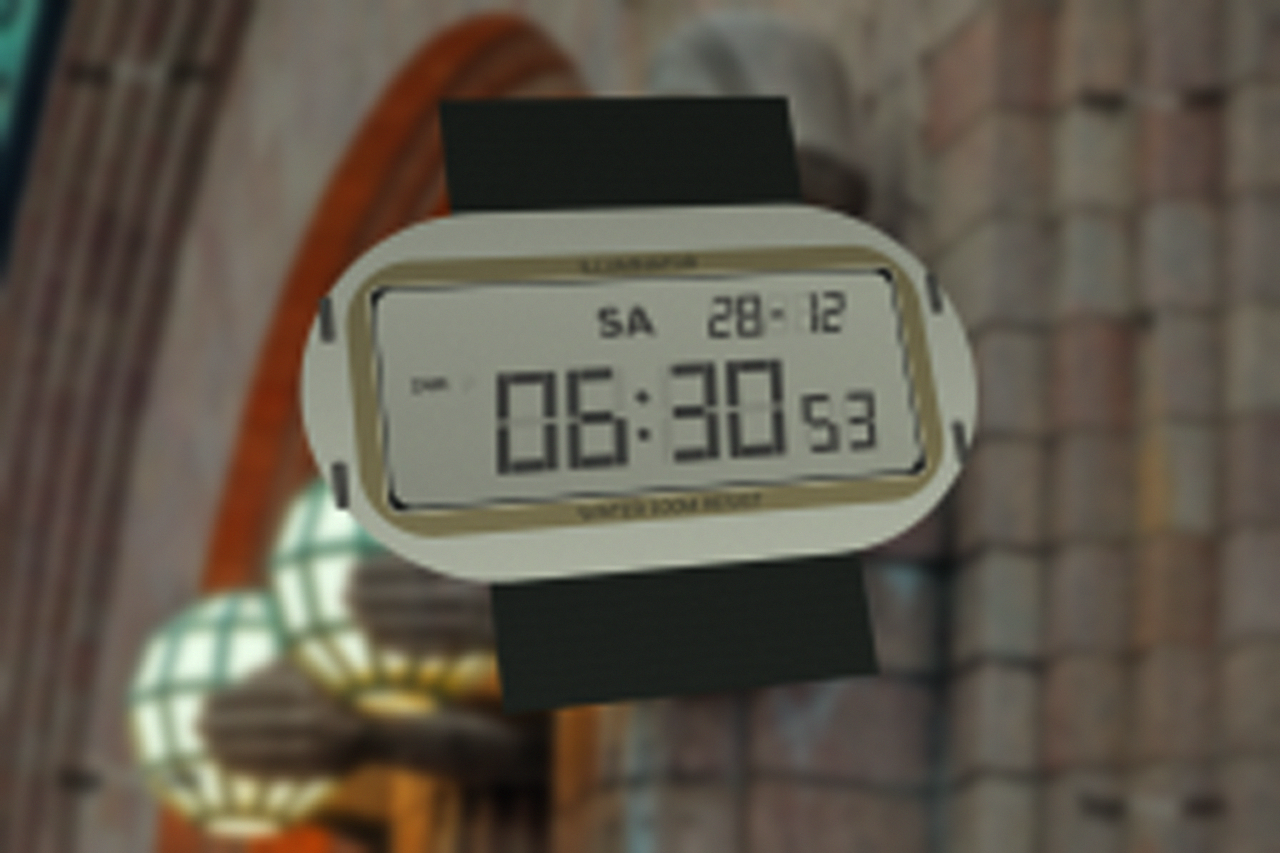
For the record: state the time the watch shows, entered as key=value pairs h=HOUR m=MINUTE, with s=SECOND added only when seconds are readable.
h=6 m=30 s=53
